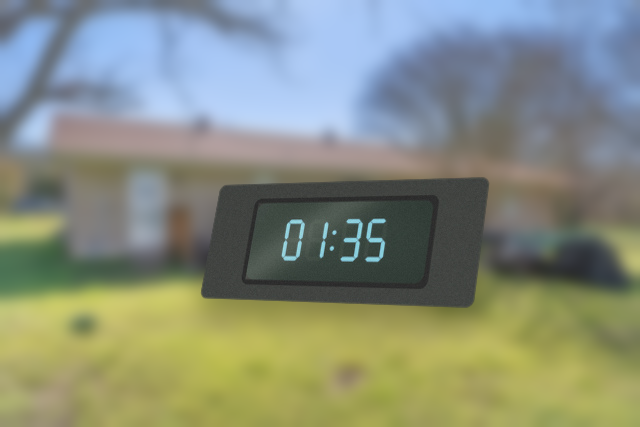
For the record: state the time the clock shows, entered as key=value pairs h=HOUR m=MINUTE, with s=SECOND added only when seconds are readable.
h=1 m=35
